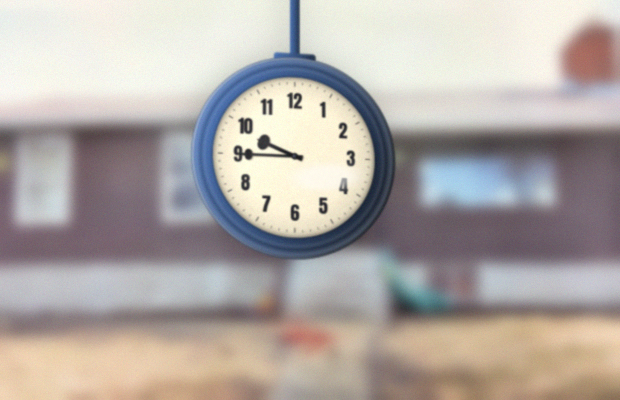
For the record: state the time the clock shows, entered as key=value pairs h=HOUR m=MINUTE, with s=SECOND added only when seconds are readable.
h=9 m=45
